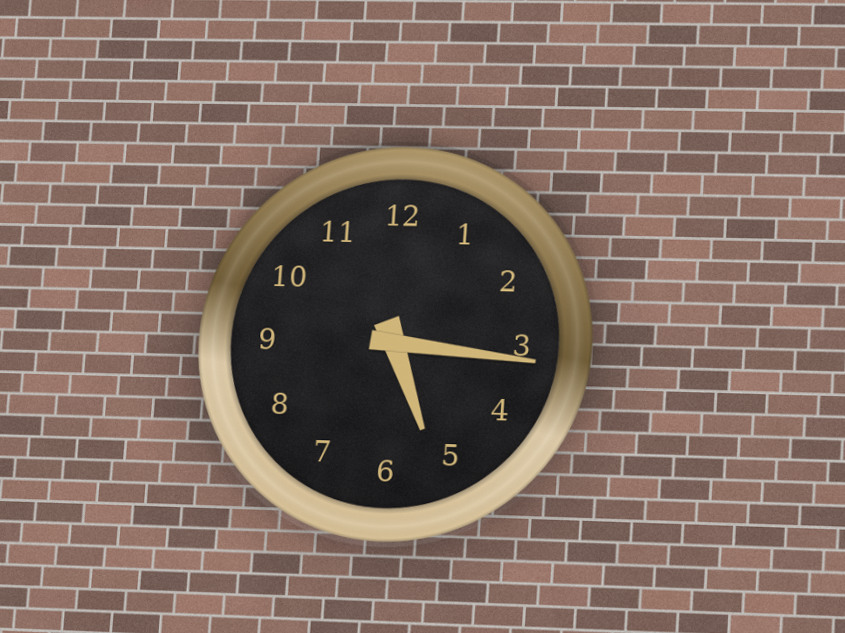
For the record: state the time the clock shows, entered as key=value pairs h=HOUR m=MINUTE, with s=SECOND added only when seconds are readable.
h=5 m=16
